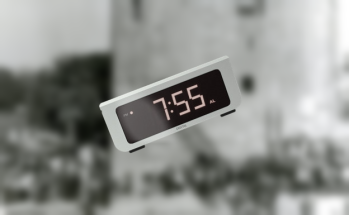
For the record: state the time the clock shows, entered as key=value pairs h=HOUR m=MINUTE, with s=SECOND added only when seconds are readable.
h=7 m=55
